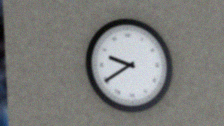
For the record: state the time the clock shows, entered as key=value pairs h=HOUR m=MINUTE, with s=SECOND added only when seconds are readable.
h=9 m=40
